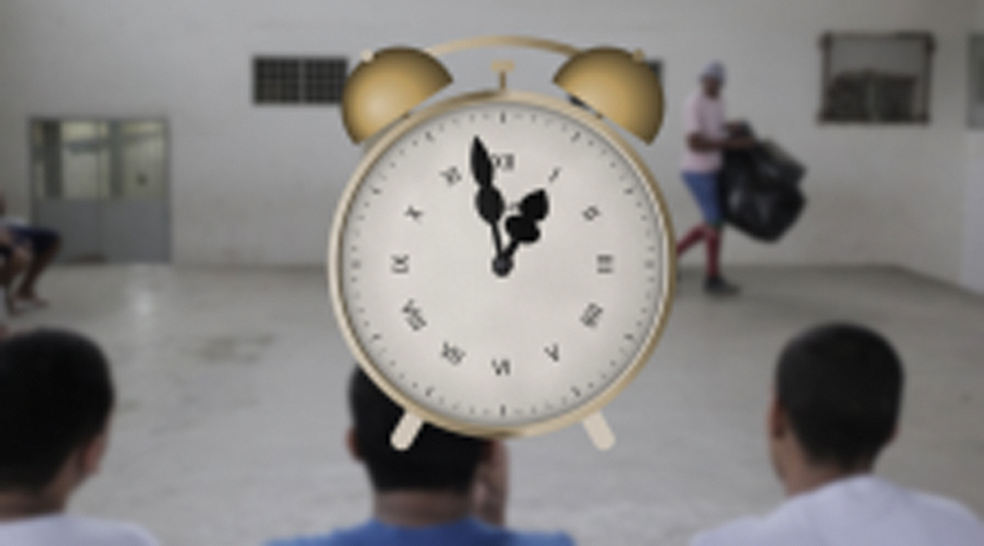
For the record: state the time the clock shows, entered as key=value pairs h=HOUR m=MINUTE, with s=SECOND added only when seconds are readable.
h=12 m=58
